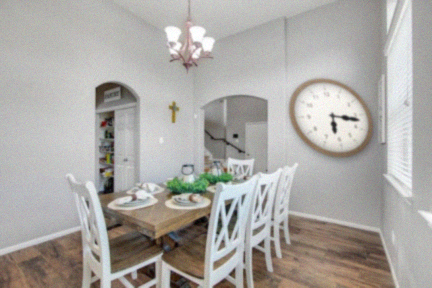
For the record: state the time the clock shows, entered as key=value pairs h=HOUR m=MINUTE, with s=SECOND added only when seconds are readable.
h=6 m=17
